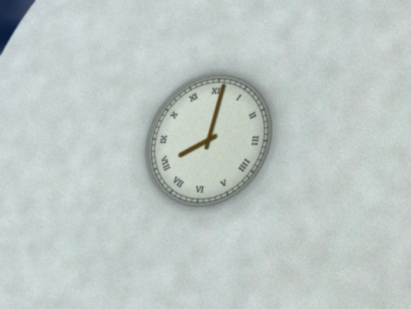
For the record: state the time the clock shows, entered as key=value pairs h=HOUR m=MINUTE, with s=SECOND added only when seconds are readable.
h=8 m=1
